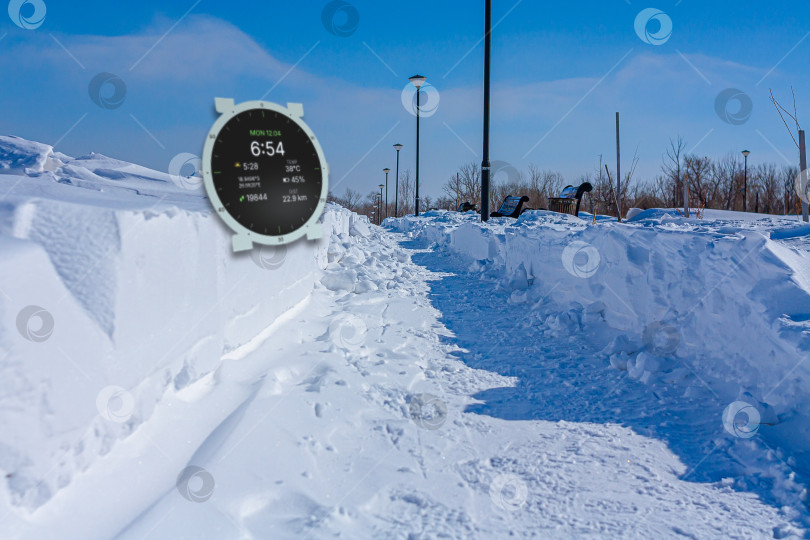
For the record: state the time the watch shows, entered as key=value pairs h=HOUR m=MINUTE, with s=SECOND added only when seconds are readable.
h=6 m=54
